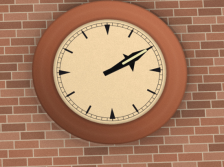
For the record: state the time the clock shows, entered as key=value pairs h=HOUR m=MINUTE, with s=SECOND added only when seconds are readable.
h=2 m=10
